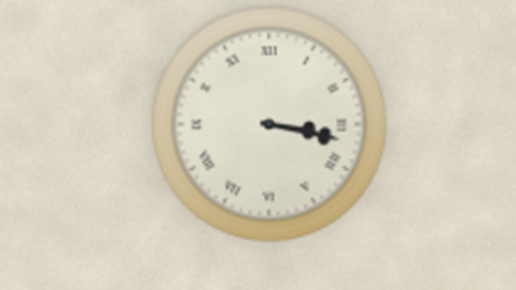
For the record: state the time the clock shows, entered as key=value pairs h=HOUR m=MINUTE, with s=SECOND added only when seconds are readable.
h=3 m=17
